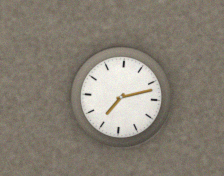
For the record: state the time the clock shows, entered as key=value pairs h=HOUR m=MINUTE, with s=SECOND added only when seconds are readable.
h=7 m=12
